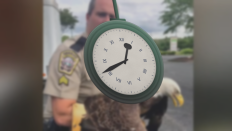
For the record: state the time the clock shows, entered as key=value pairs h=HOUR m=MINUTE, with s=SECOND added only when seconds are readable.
h=12 m=41
